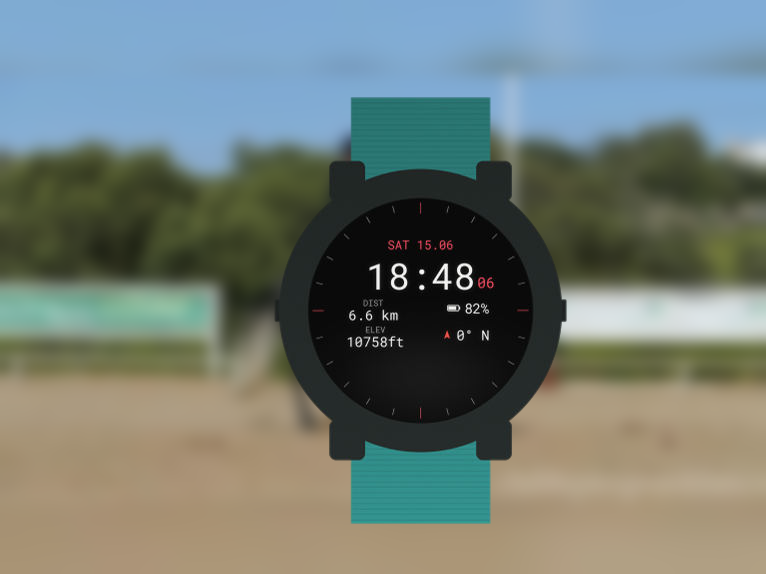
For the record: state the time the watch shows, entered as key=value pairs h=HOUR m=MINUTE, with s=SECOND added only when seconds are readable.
h=18 m=48 s=6
